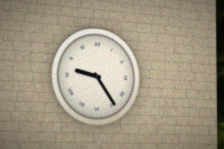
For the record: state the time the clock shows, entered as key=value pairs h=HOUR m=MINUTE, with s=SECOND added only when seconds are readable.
h=9 m=24
